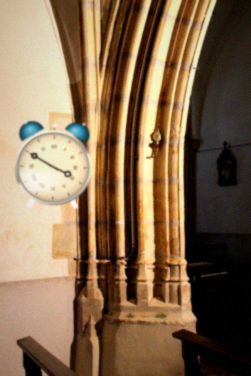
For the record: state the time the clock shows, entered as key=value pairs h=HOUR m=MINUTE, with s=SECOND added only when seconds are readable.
h=3 m=50
